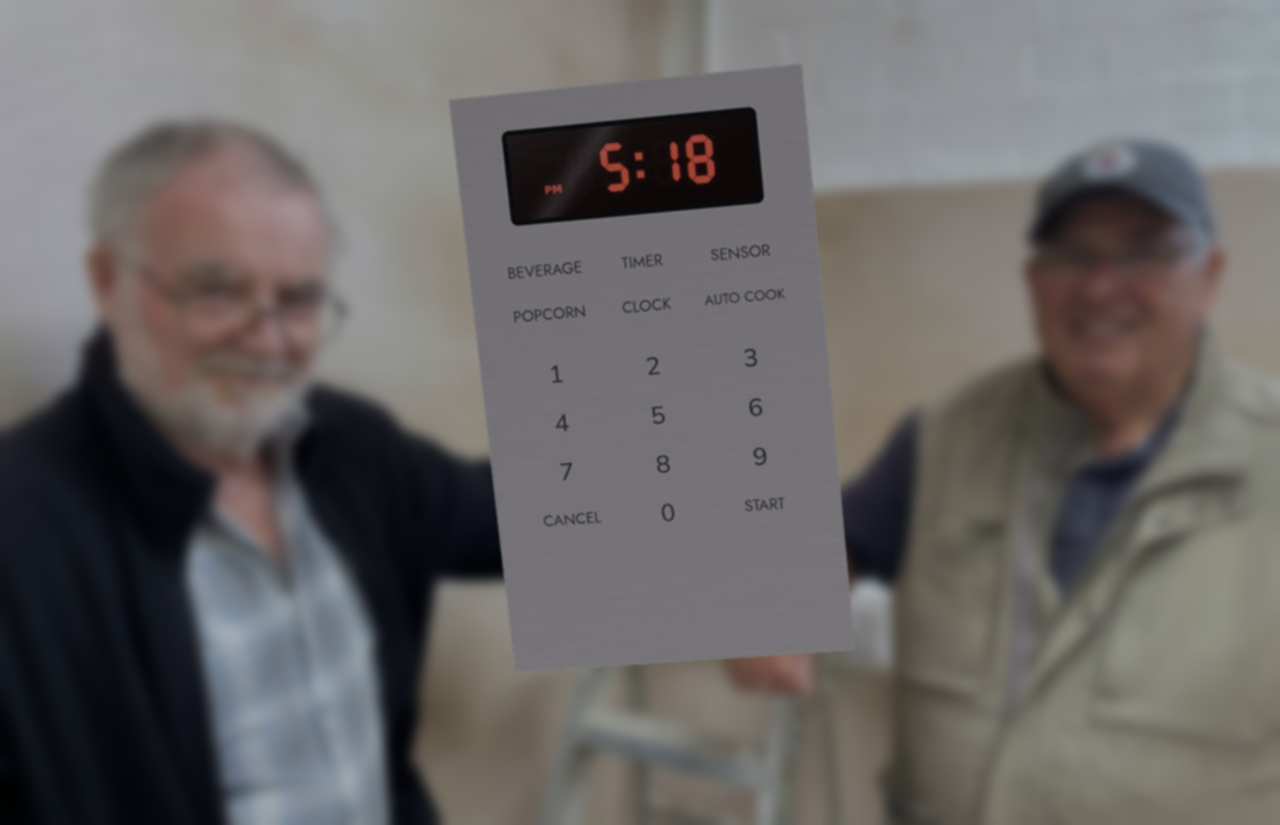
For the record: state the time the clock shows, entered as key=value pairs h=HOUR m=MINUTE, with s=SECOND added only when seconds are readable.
h=5 m=18
